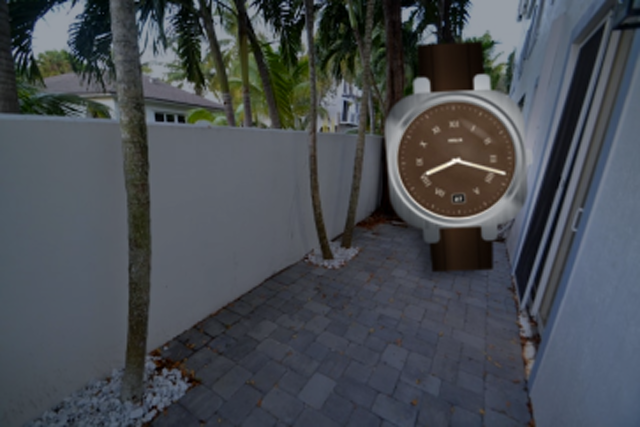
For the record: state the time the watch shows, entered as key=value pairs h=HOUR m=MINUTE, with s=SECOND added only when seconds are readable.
h=8 m=18
